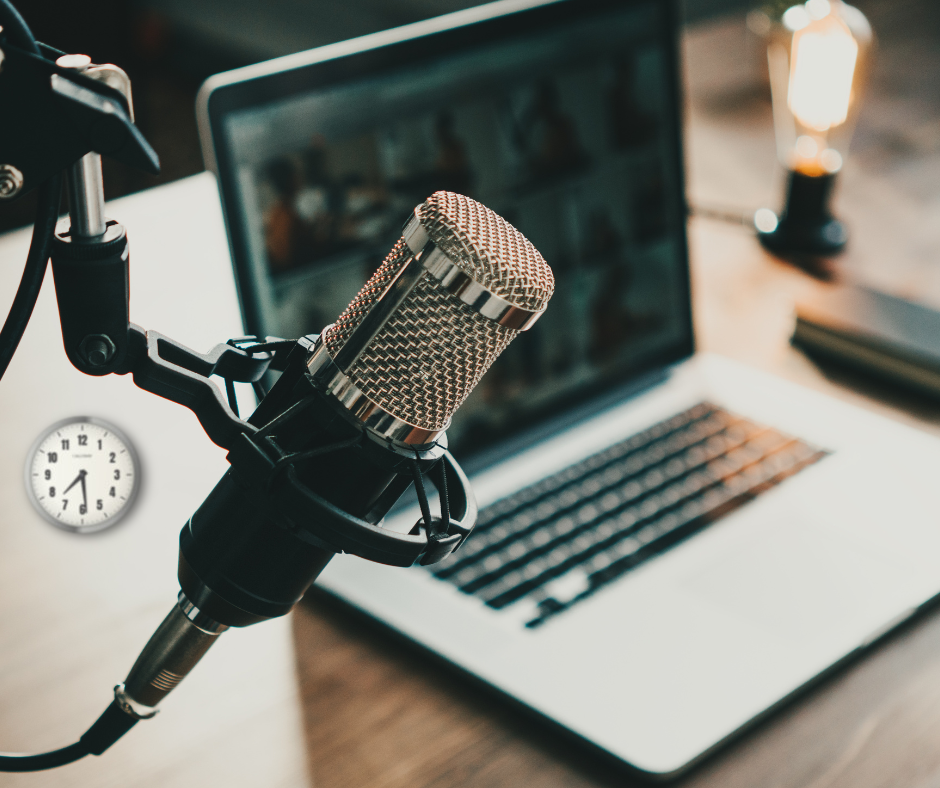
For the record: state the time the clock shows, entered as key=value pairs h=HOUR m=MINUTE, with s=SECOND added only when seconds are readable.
h=7 m=29
